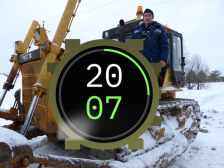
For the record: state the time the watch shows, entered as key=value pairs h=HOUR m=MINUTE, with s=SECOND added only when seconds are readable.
h=20 m=7
